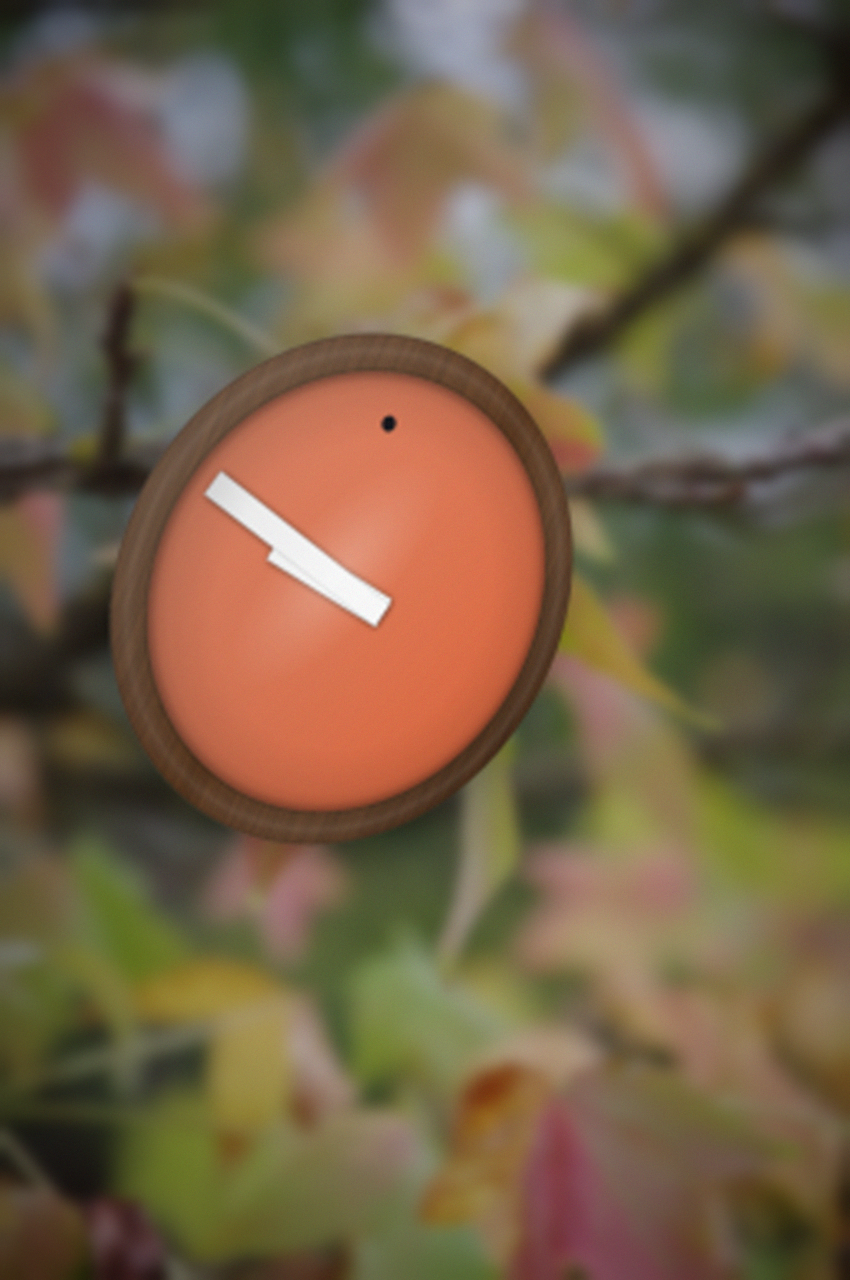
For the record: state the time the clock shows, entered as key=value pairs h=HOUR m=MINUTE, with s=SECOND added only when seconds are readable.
h=9 m=50
